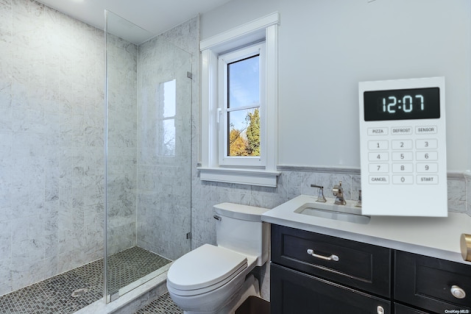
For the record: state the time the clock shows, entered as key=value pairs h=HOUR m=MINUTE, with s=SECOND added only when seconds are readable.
h=12 m=7
